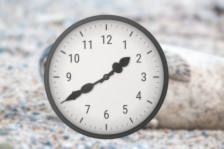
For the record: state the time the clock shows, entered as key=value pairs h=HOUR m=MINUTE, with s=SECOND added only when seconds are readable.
h=1 m=40
